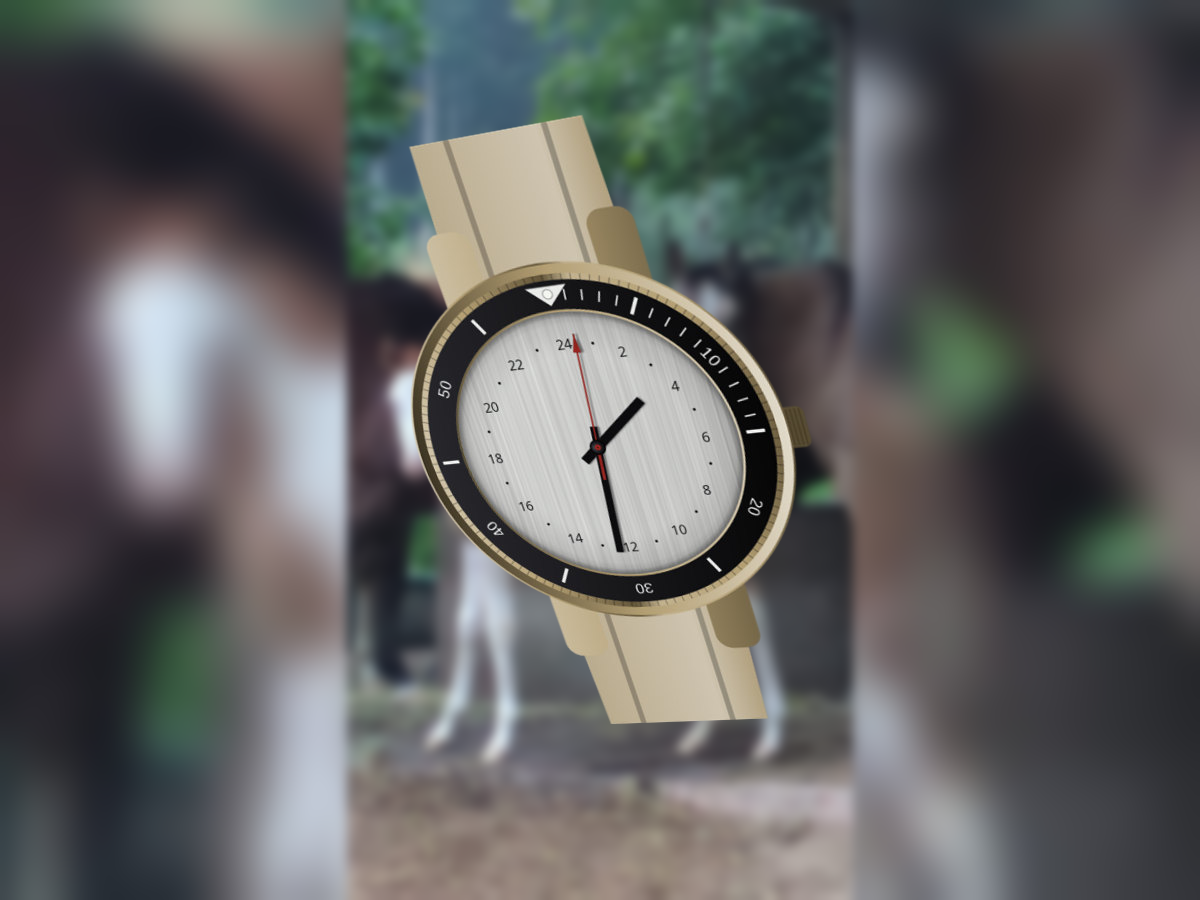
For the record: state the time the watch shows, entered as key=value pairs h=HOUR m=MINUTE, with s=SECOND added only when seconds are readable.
h=3 m=31 s=1
